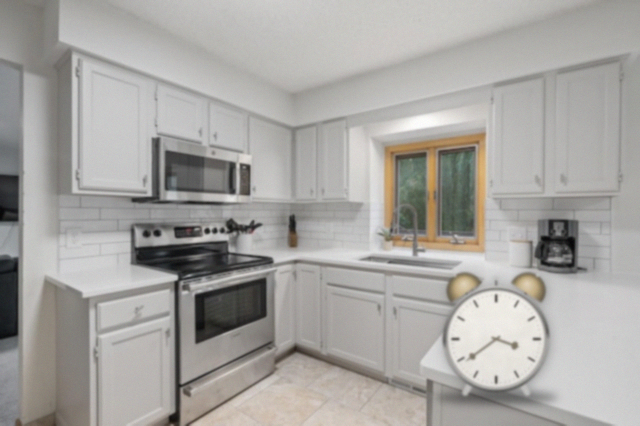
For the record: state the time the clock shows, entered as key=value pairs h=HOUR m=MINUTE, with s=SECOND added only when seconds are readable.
h=3 m=39
